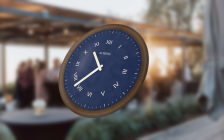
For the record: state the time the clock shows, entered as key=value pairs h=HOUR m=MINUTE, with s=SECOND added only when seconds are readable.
h=10 m=37
